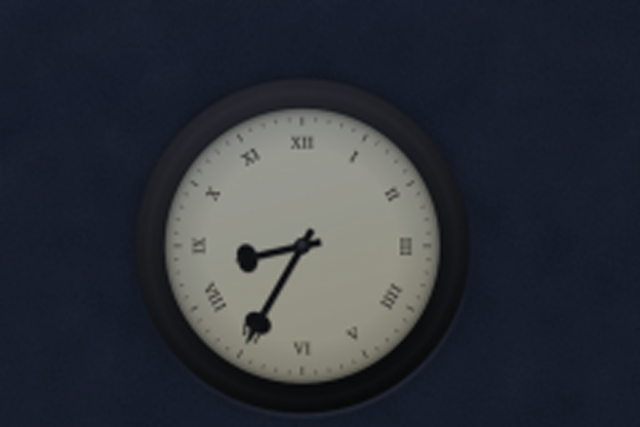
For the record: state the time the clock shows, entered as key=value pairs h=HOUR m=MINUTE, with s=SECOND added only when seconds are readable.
h=8 m=35
